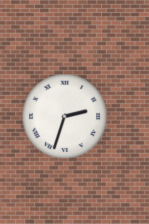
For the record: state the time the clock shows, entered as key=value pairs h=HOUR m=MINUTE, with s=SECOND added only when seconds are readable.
h=2 m=33
